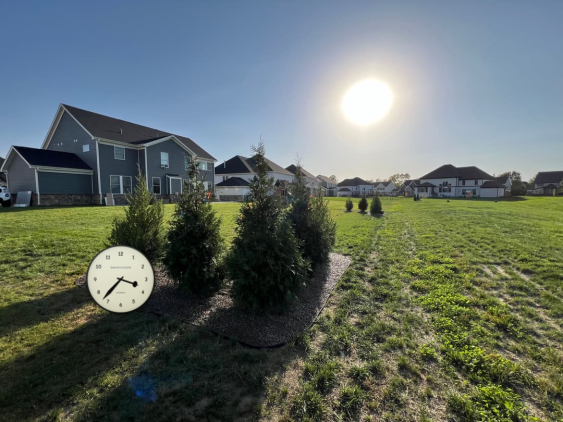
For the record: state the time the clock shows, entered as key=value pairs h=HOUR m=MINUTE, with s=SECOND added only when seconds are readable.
h=3 m=37
